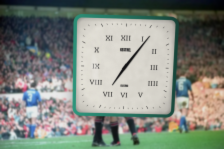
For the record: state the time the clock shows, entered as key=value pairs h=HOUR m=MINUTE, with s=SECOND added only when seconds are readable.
h=7 m=6
